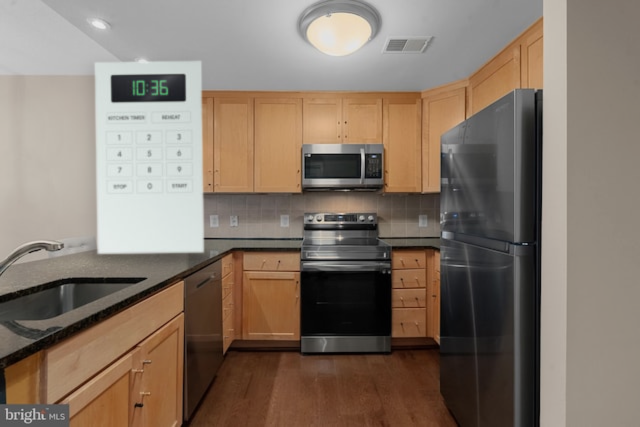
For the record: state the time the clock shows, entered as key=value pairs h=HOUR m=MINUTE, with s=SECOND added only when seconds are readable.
h=10 m=36
